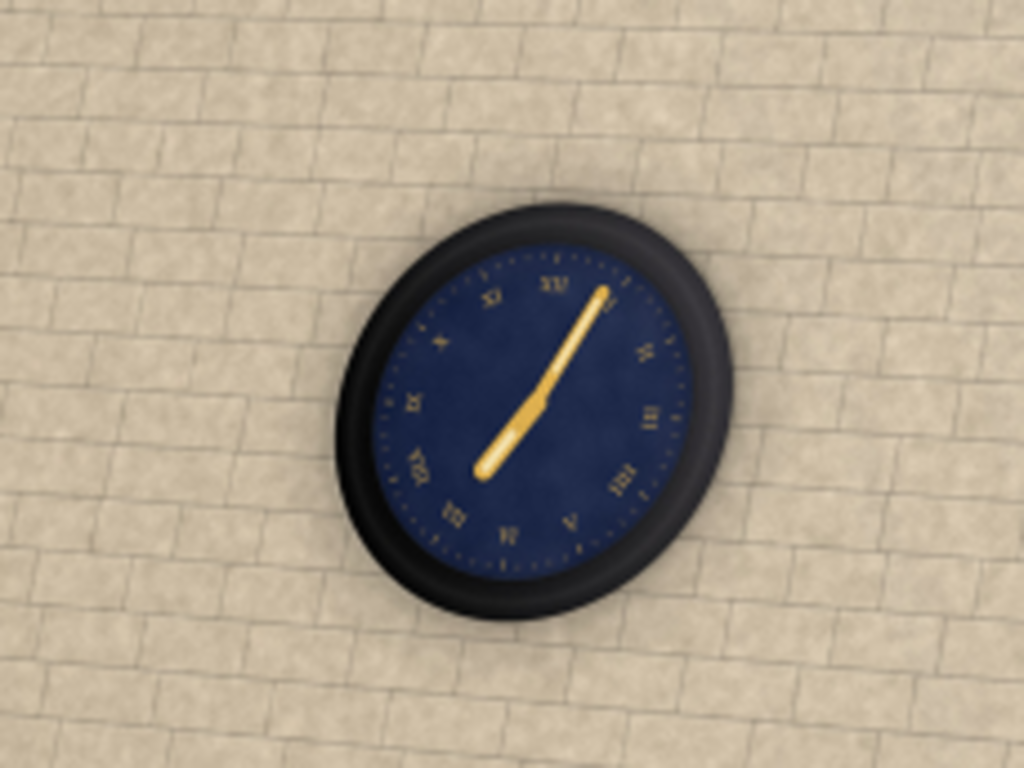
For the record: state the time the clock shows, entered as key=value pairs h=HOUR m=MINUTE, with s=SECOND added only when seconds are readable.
h=7 m=4
